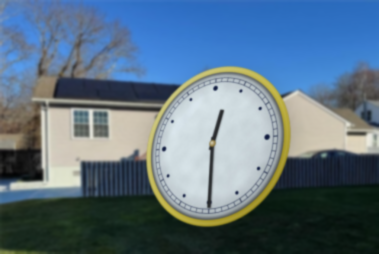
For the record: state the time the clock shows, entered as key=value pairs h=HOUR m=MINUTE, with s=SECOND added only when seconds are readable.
h=12 m=30
